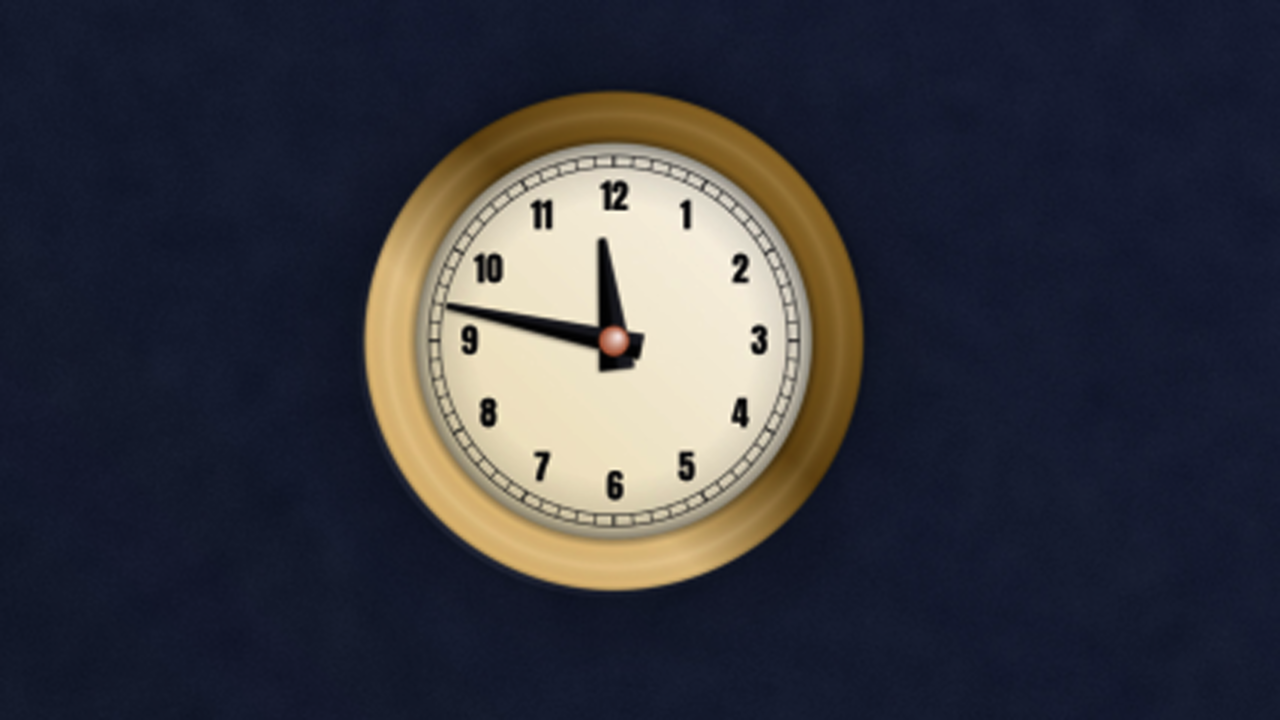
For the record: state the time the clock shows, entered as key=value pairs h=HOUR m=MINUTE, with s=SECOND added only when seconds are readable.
h=11 m=47
